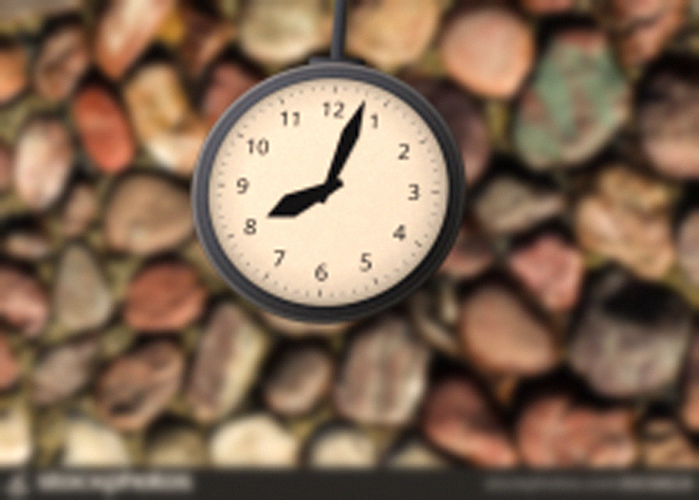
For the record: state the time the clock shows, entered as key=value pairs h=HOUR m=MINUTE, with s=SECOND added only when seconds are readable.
h=8 m=3
